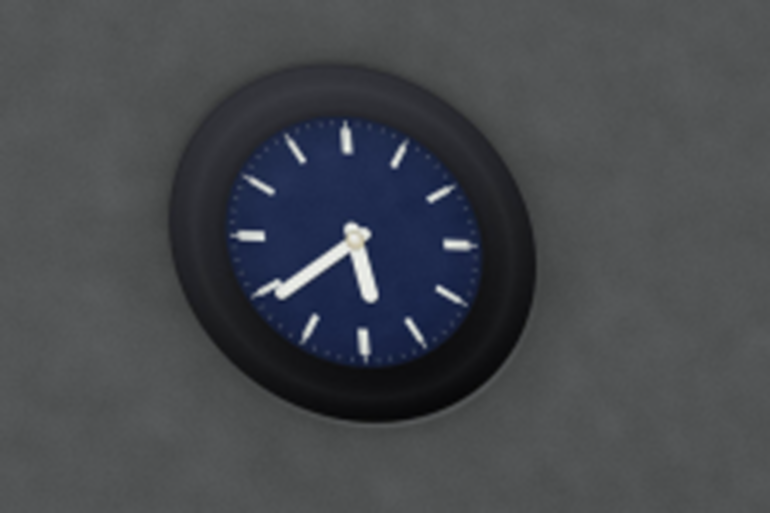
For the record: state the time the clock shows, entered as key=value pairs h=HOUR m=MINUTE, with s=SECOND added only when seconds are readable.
h=5 m=39
